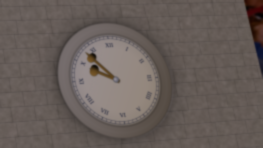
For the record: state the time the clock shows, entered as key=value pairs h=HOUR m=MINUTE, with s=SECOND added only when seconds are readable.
h=9 m=53
